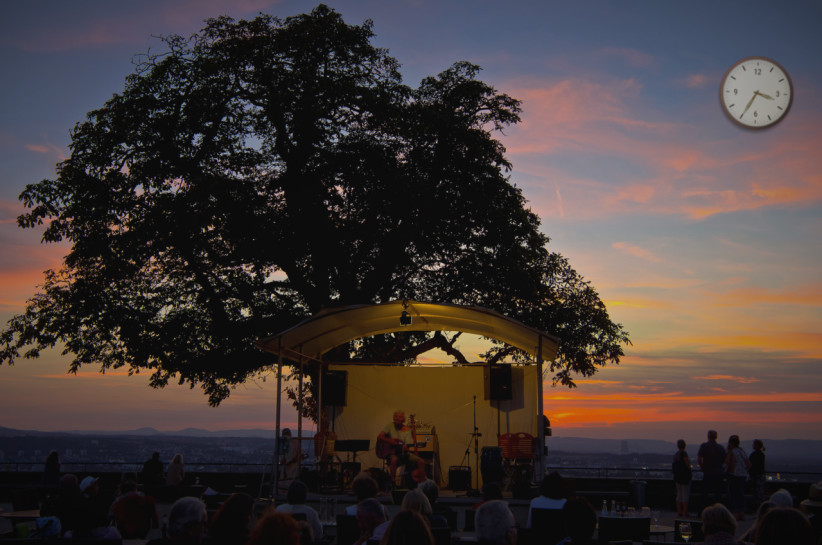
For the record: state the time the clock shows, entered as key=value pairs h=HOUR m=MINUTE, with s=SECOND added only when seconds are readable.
h=3 m=35
